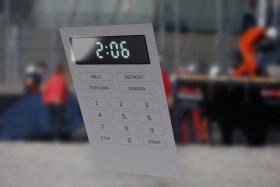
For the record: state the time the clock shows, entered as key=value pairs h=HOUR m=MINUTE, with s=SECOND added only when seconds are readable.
h=2 m=6
